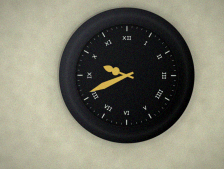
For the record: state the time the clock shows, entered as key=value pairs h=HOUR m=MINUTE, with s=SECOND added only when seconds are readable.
h=9 m=41
